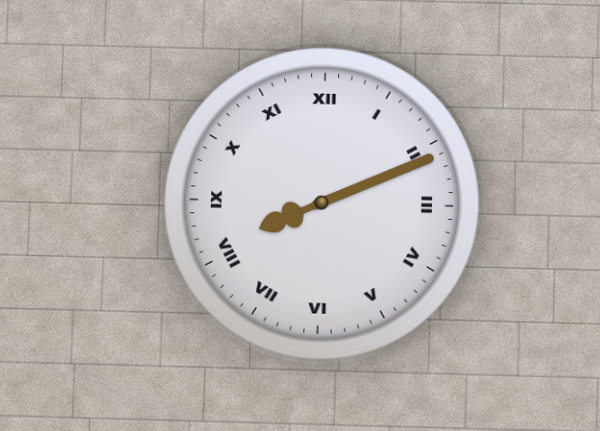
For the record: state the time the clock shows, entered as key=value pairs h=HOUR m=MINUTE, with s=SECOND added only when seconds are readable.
h=8 m=11
